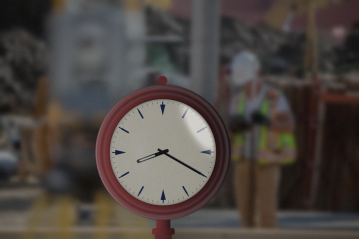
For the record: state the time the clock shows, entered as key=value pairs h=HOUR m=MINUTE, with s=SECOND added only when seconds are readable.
h=8 m=20
